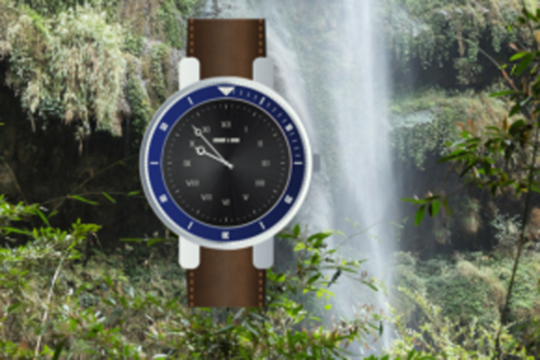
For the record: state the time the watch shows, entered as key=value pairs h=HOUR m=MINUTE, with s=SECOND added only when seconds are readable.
h=9 m=53
